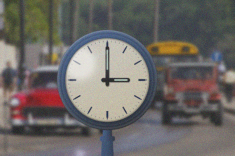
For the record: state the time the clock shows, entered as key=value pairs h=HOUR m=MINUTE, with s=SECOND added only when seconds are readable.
h=3 m=0
